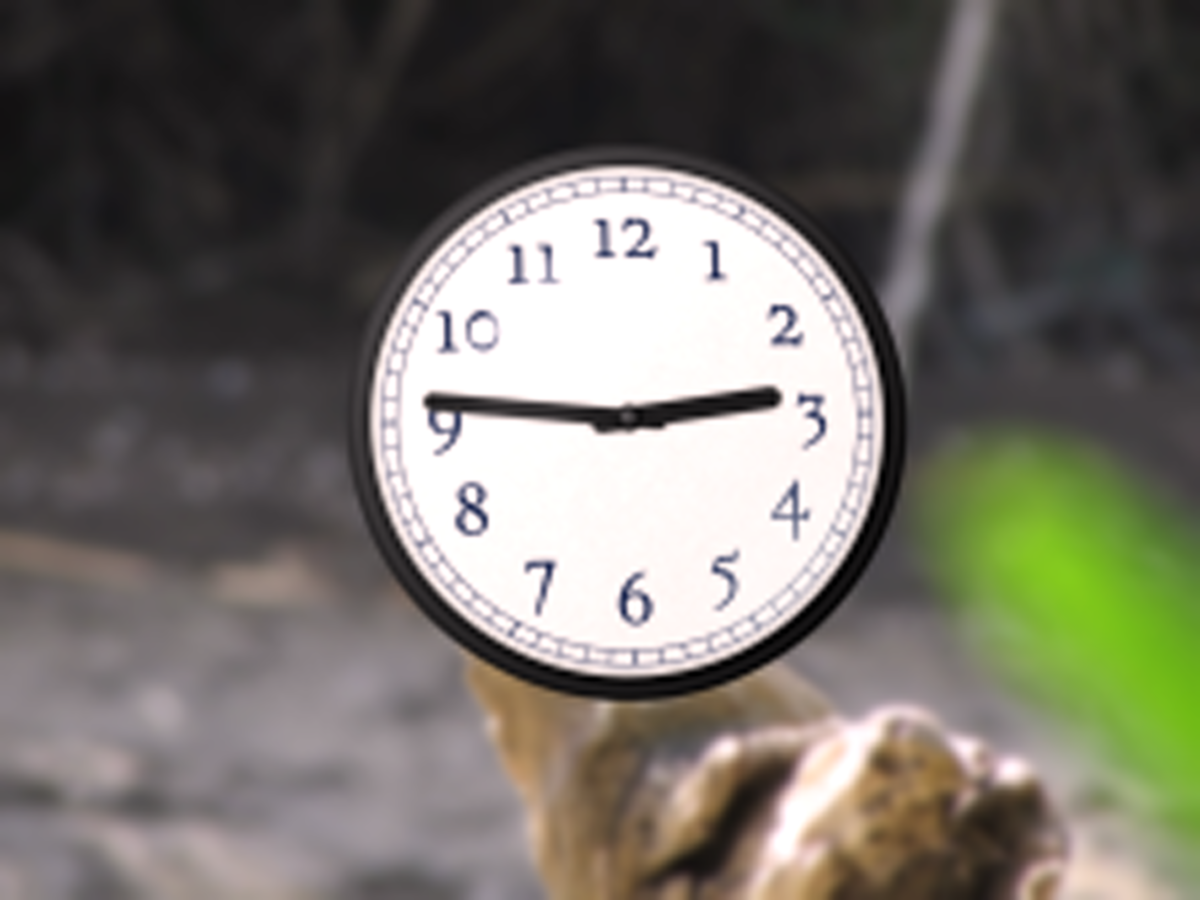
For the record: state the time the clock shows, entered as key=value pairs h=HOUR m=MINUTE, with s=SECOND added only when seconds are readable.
h=2 m=46
